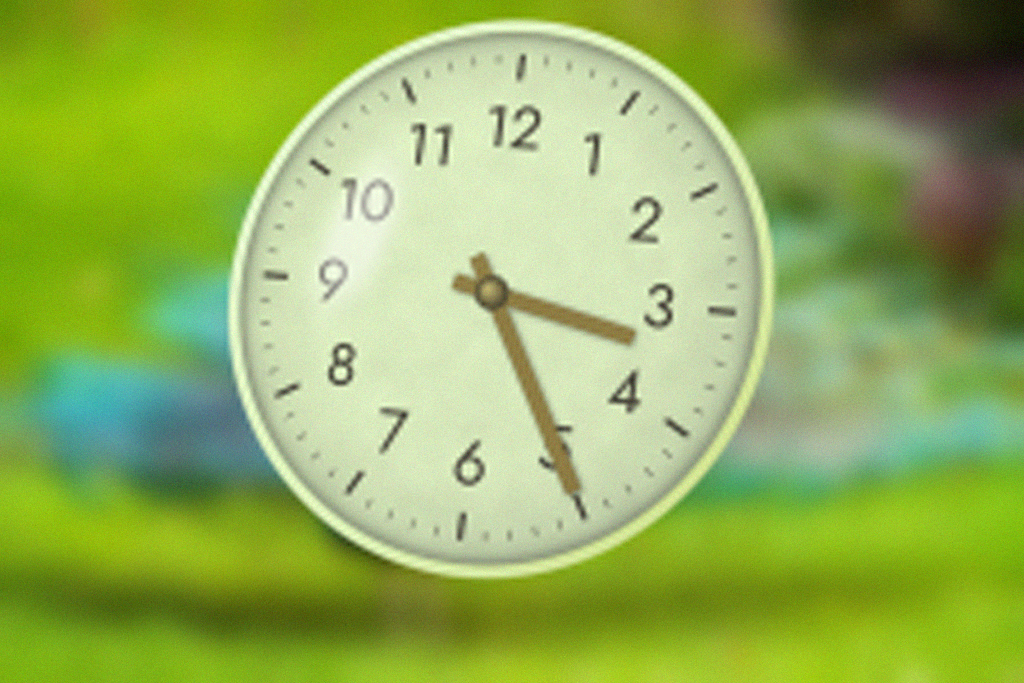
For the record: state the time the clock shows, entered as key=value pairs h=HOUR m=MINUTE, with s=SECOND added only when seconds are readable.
h=3 m=25
